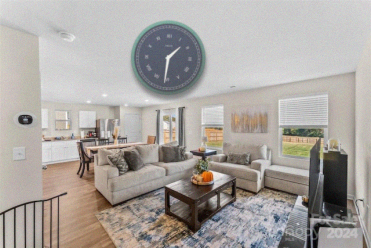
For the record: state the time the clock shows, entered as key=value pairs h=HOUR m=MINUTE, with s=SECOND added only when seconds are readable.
h=1 m=31
